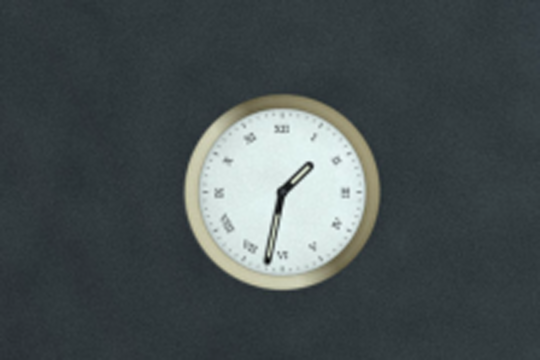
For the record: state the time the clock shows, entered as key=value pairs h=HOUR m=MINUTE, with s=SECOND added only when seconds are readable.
h=1 m=32
